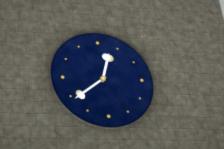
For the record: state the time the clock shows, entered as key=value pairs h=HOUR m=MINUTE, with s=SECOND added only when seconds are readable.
h=12 m=39
